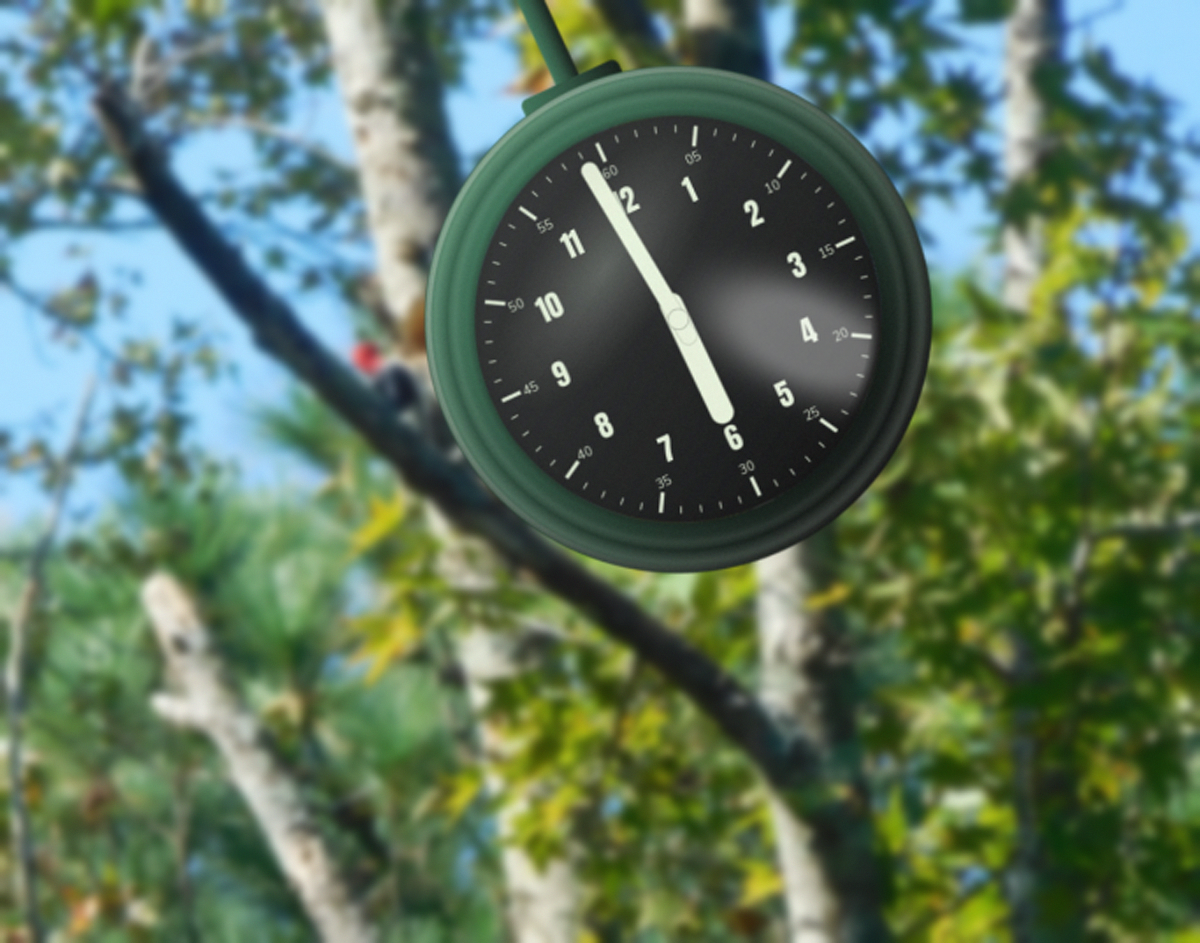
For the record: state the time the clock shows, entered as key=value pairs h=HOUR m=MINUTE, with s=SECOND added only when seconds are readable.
h=5 m=59
